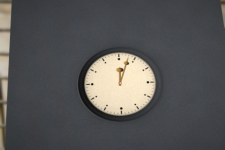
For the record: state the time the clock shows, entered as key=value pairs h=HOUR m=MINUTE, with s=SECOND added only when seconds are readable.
h=12 m=3
